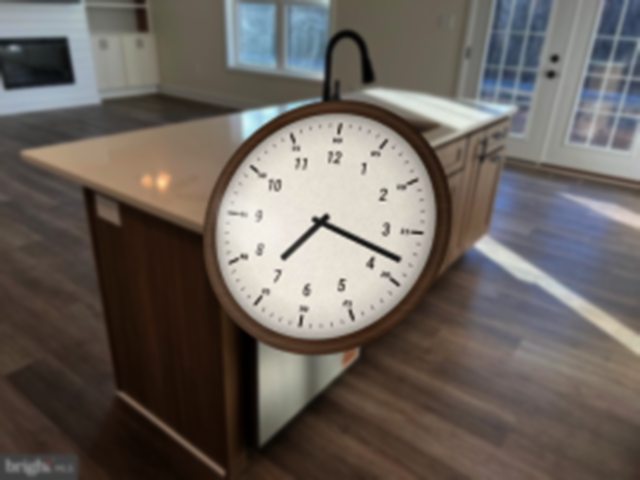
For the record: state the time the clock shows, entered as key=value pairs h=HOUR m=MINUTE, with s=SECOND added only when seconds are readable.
h=7 m=18
